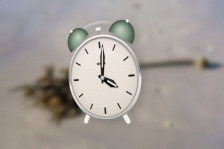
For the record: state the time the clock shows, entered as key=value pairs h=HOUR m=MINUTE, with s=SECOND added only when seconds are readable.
h=4 m=1
